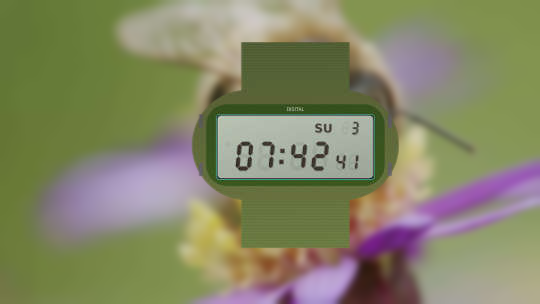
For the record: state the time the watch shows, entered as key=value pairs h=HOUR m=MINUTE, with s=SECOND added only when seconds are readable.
h=7 m=42 s=41
